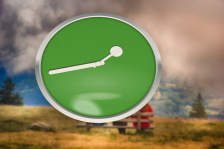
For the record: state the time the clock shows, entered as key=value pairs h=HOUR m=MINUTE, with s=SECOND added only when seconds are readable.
h=1 m=43
